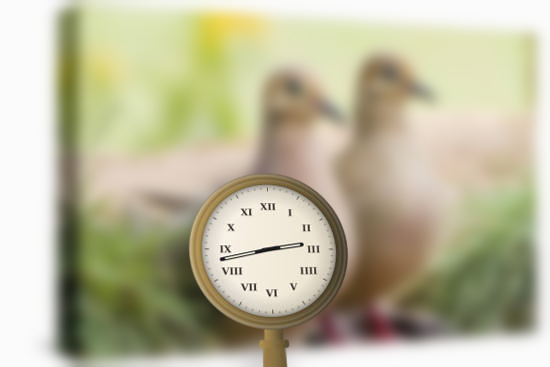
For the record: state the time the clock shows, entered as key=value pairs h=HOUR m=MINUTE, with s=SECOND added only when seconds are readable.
h=2 m=43
